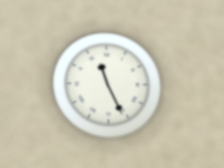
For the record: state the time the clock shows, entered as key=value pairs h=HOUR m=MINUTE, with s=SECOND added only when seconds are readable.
h=11 m=26
